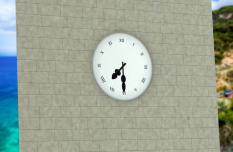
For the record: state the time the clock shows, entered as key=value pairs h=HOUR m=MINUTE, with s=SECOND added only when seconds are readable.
h=7 m=30
